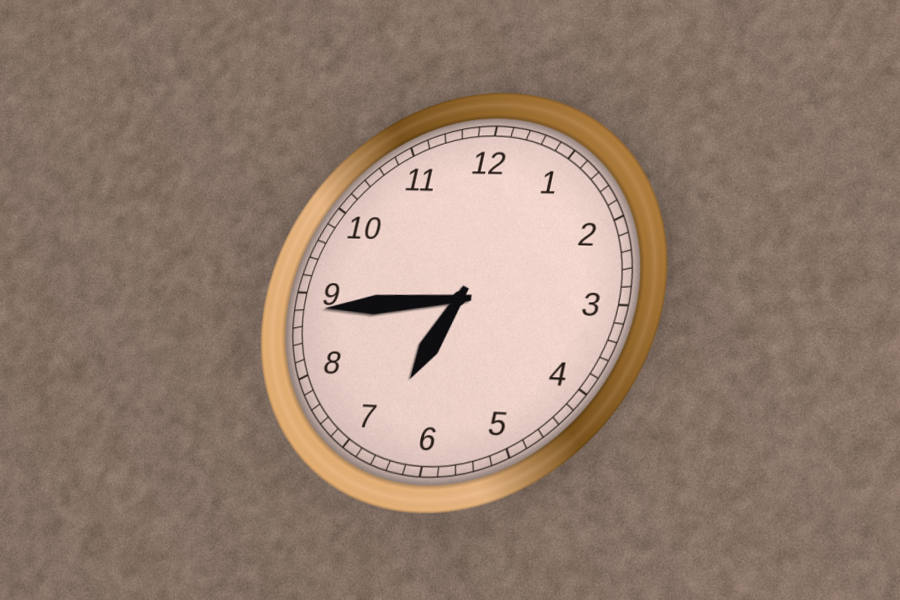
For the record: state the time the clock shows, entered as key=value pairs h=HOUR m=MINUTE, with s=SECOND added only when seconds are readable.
h=6 m=44
